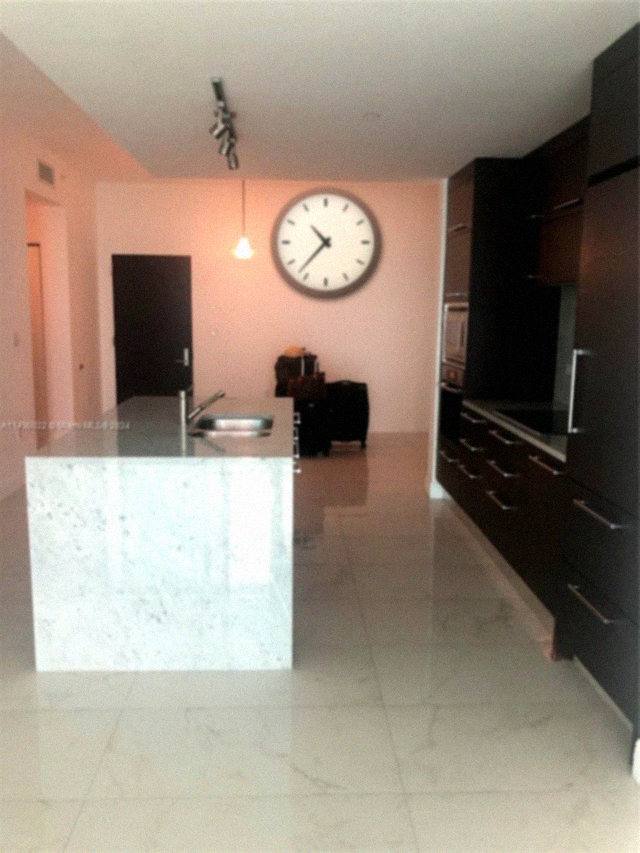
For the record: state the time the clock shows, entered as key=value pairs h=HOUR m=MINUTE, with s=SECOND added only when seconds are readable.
h=10 m=37
